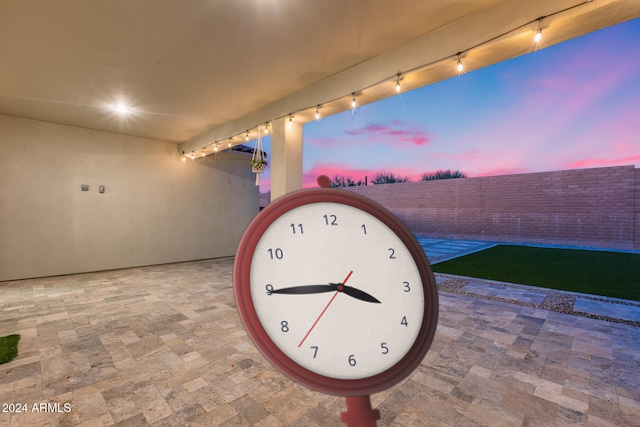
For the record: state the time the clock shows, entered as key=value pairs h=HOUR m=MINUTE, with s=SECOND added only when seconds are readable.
h=3 m=44 s=37
